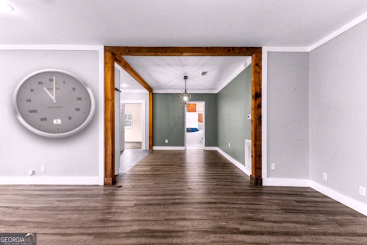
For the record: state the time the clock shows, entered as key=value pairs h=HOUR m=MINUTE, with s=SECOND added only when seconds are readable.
h=11 m=1
